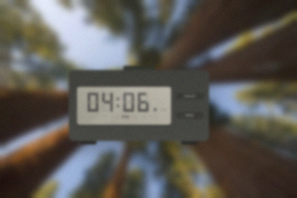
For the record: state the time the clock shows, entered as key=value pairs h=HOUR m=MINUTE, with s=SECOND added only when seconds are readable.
h=4 m=6
